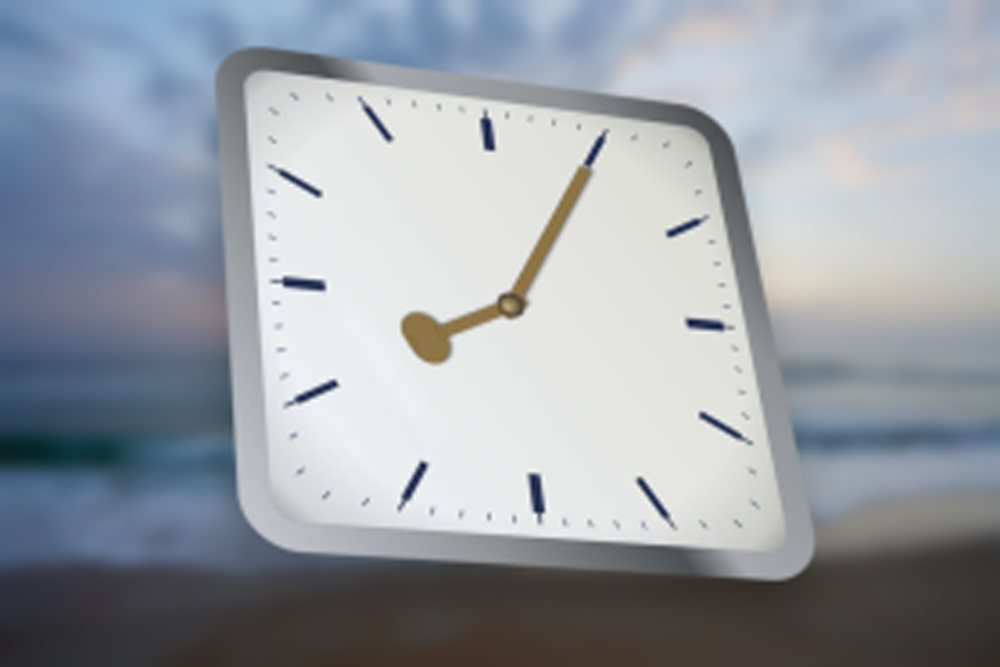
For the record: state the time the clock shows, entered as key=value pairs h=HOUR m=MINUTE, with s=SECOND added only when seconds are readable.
h=8 m=5
